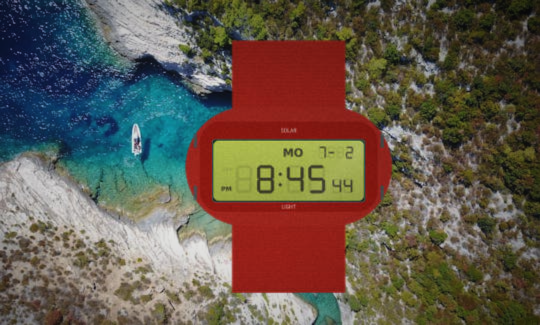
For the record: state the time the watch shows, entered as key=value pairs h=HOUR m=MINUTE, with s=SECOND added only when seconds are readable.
h=8 m=45 s=44
